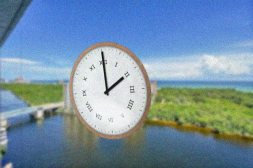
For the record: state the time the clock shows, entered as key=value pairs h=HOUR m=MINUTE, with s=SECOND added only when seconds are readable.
h=2 m=0
